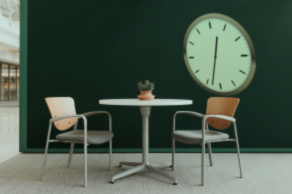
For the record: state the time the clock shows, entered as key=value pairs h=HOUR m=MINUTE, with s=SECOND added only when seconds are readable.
h=12 m=33
